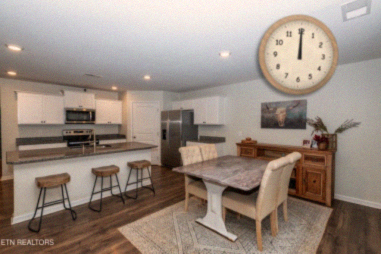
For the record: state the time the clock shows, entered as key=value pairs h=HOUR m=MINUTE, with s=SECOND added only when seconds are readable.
h=12 m=0
